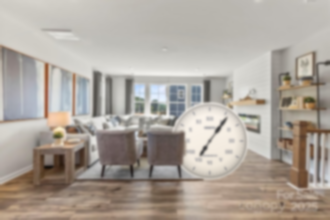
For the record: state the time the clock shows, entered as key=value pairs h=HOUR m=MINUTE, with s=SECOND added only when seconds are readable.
h=7 m=6
